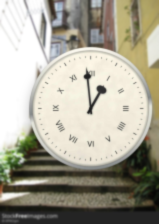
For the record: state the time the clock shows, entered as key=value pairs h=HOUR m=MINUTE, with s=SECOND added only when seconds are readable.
h=12 m=59
